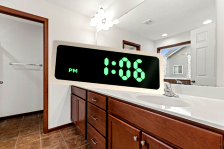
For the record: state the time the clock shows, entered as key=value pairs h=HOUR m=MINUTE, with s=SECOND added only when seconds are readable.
h=1 m=6
